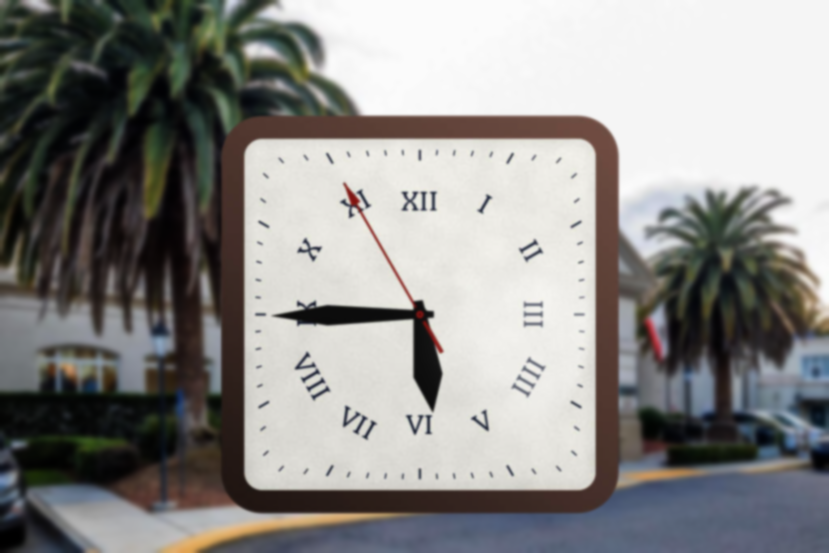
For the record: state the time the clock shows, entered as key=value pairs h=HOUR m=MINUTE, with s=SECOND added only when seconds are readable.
h=5 m=44 s=55
